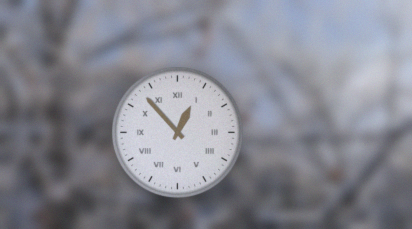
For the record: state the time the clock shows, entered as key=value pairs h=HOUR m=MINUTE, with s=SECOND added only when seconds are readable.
h=12 m=53
